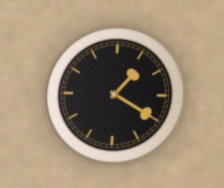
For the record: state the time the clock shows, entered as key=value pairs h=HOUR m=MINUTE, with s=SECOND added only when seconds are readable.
h=1 m=20
